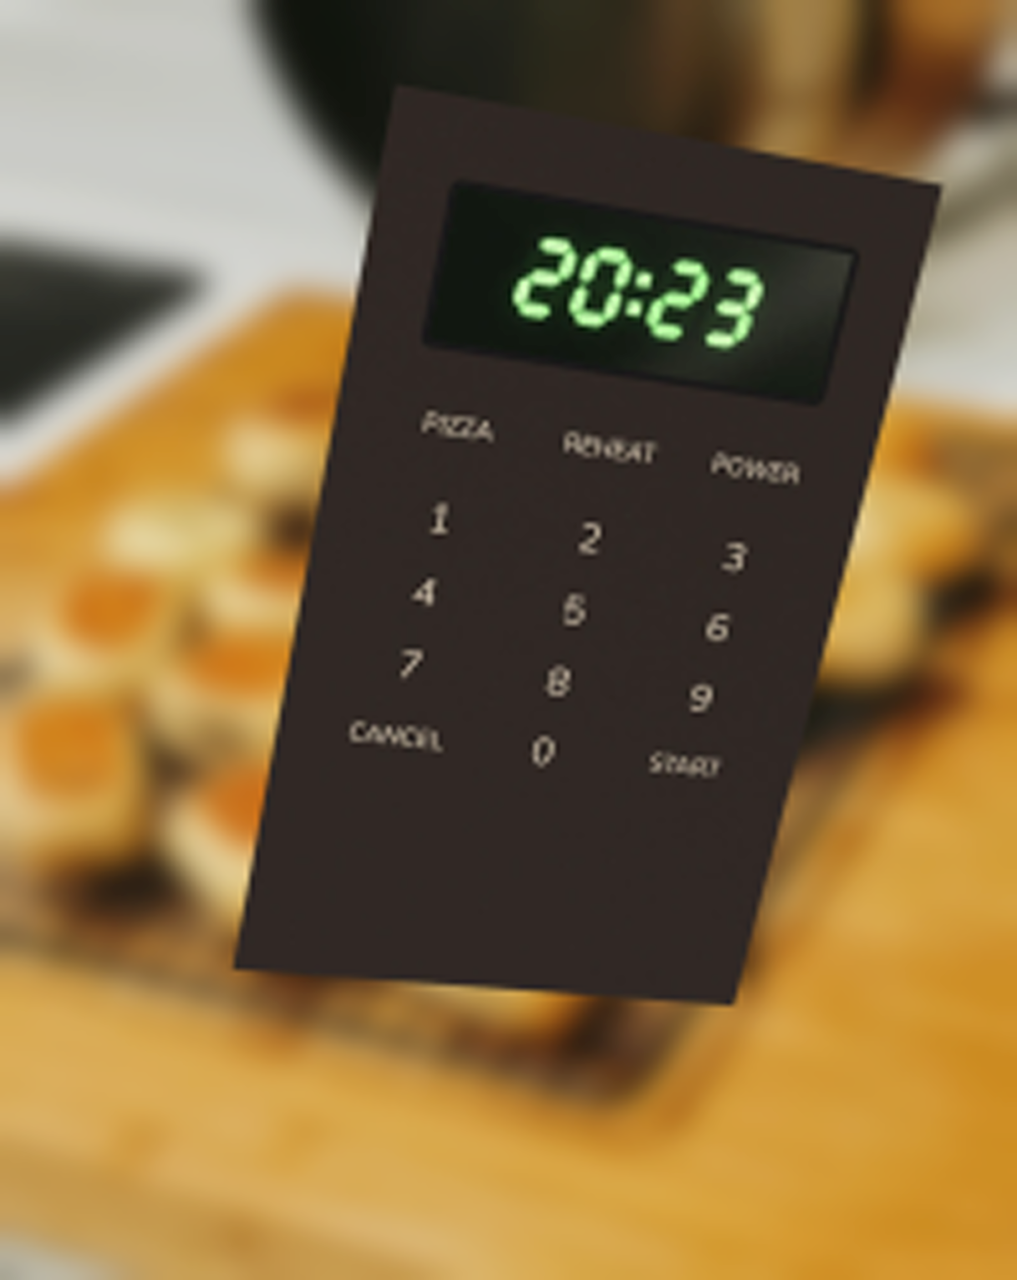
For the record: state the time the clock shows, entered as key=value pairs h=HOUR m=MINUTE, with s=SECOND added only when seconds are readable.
h=20 m=23
